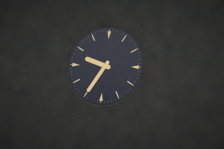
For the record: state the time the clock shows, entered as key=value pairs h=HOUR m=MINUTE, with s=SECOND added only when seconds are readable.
h=9 m=35
